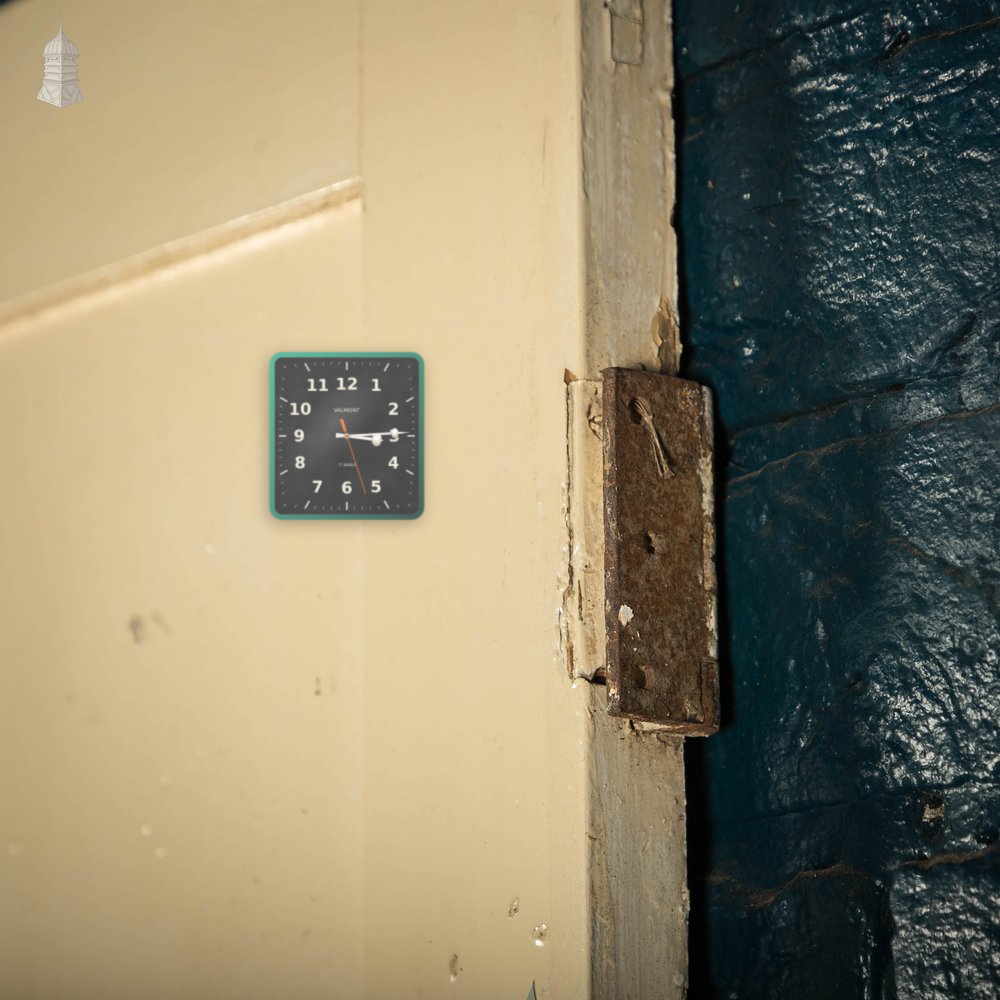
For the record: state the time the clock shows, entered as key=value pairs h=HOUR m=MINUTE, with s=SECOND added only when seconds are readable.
h=3 m=14 s=27
